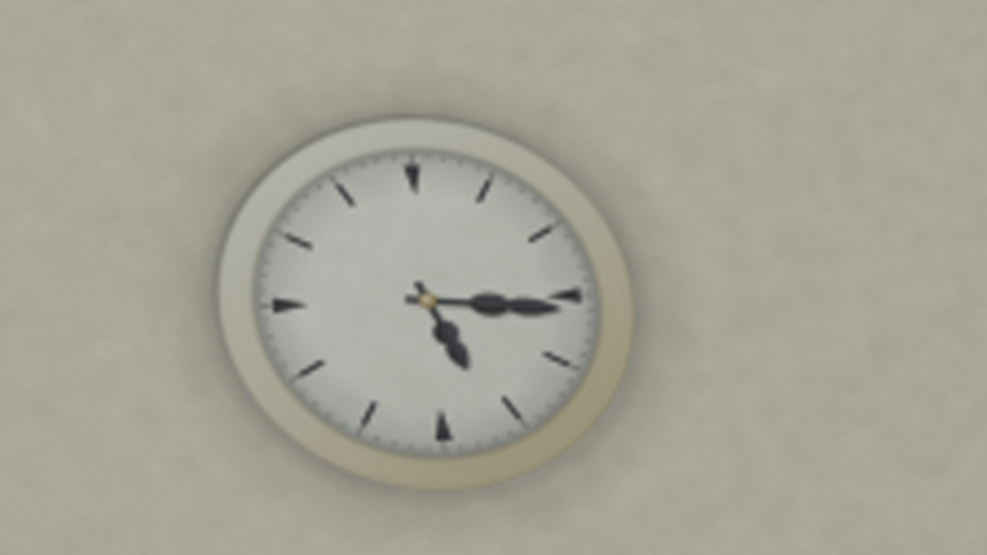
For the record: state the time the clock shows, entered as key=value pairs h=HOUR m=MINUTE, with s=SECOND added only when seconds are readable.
h=5 m=16
